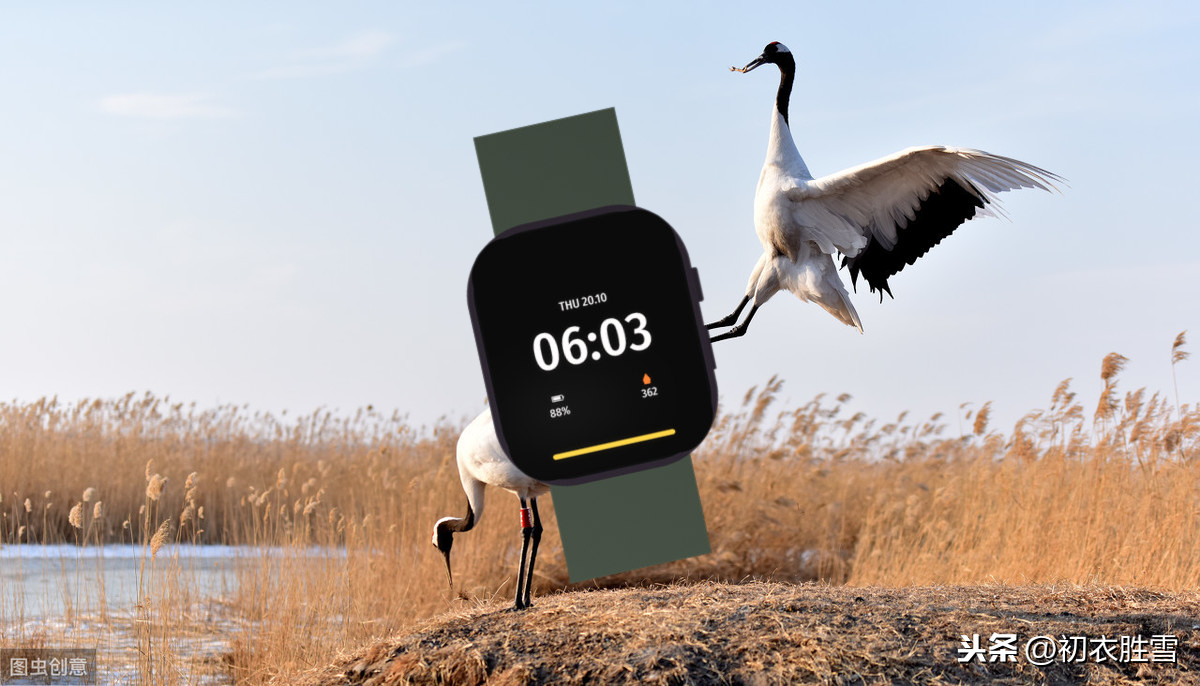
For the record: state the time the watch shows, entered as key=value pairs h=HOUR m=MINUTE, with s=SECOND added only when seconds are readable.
h=6 m=3
